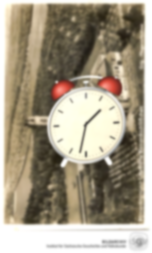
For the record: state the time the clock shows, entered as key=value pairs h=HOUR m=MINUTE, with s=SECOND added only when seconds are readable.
h=1 m=32
